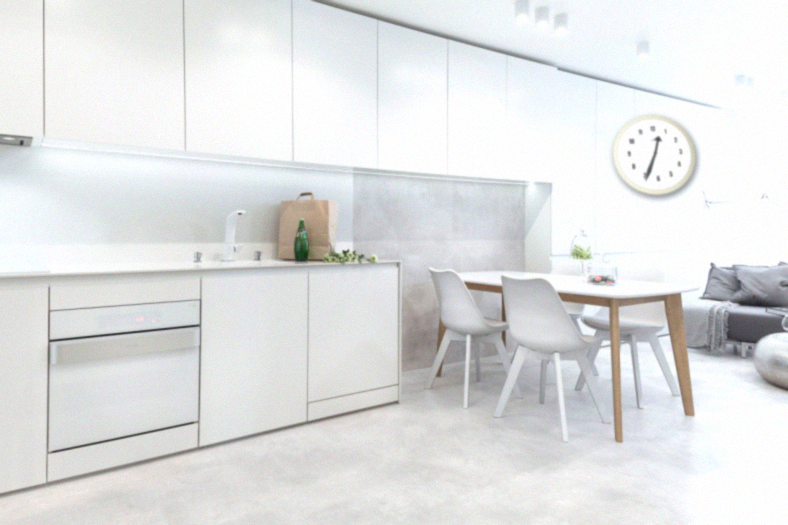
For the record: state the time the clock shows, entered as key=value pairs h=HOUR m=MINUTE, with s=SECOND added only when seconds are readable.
h=12 m=34
